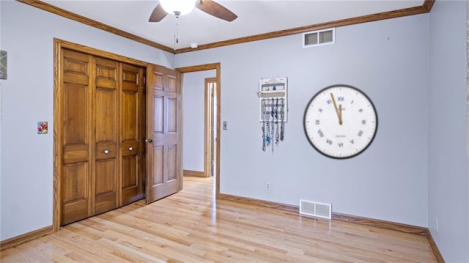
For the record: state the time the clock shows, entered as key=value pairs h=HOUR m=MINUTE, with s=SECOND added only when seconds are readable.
h=11 m=57
